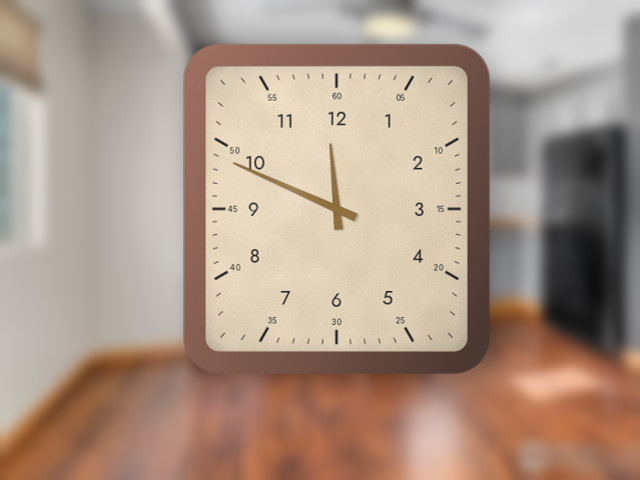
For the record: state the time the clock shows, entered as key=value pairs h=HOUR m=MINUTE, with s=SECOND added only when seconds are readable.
h=11 m=49
